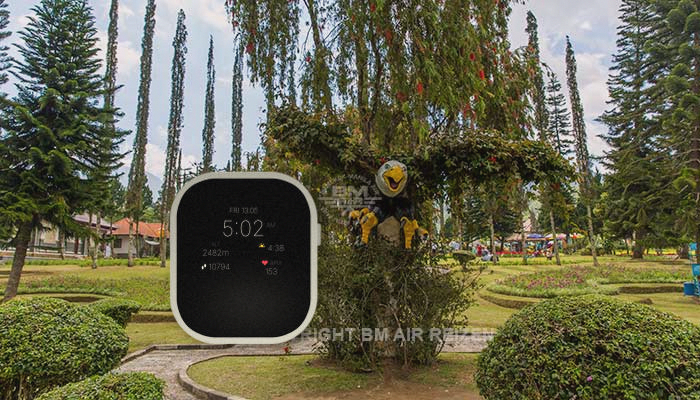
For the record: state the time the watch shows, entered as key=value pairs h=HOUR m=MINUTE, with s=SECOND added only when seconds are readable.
h=5 m=2
